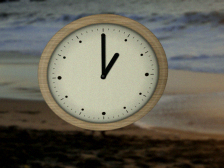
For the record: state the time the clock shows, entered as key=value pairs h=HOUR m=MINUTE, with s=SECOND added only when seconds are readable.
h=1 m=0
